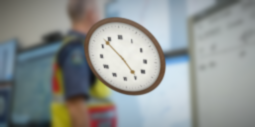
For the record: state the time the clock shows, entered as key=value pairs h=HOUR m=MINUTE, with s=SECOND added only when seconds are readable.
h=4 m=53
